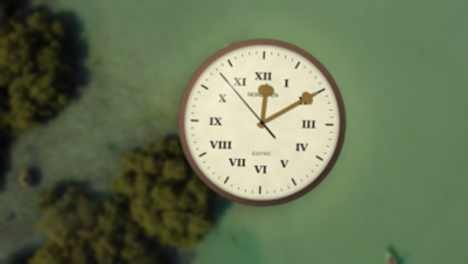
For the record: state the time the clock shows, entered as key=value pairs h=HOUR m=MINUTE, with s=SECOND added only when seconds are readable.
h=12 m=9 s=53
